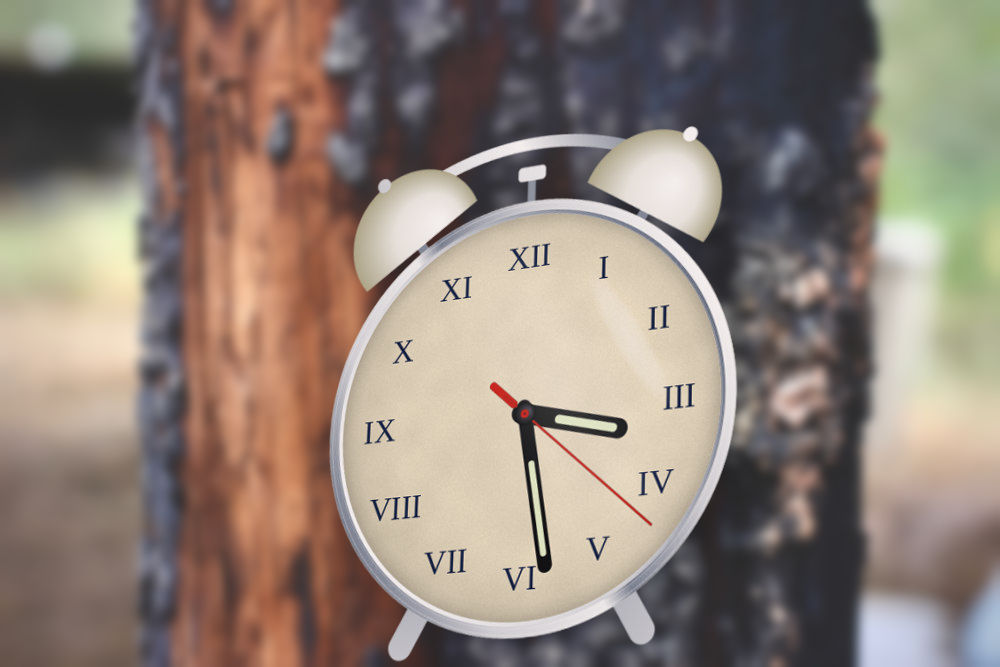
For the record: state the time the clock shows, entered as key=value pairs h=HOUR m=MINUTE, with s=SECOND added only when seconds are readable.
h=3 m=28 s=22
